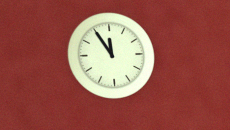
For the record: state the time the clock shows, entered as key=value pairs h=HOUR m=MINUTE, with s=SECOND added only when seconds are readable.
h=11 m=55
